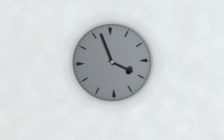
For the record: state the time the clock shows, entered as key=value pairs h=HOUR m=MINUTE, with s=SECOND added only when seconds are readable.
h=3 m=57
